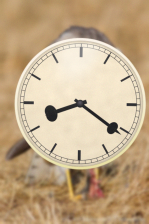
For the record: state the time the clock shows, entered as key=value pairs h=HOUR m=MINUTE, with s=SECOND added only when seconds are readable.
h=8 m=21
